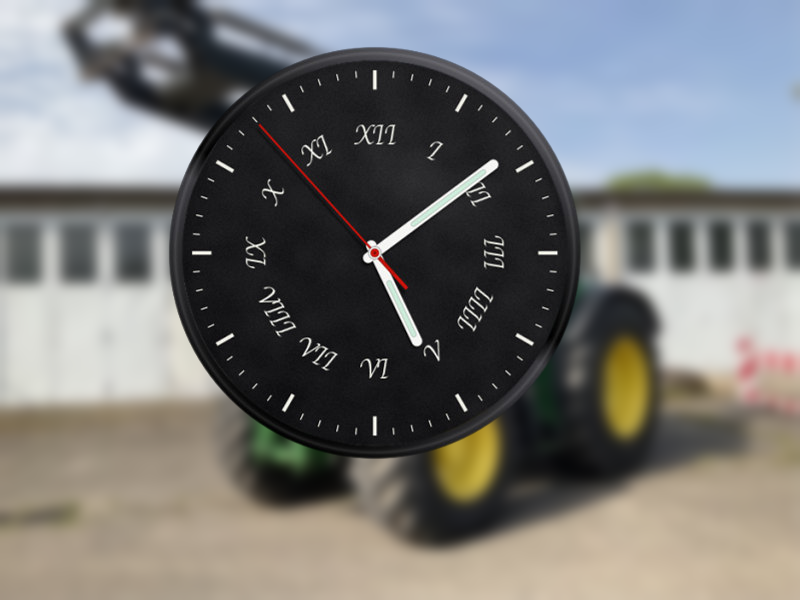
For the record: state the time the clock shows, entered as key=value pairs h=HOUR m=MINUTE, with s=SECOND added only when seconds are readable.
h=5 m=8 s=53
